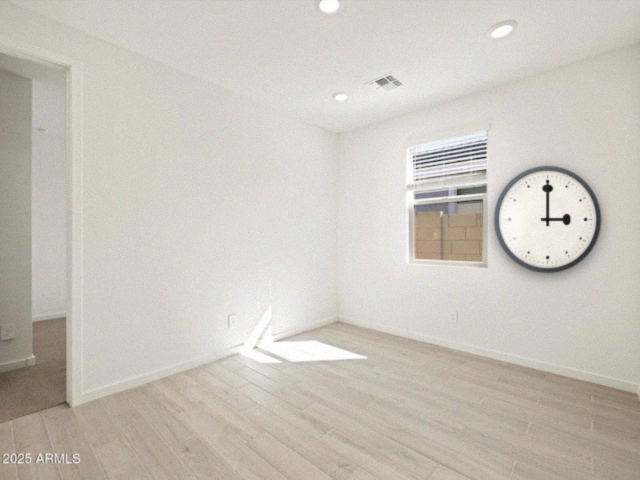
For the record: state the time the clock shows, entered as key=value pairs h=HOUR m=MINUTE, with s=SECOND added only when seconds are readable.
h=3 m=0
